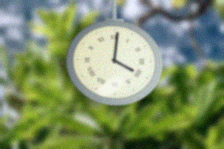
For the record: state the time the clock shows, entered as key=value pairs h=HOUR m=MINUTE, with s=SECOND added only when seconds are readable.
h=4 m=1
